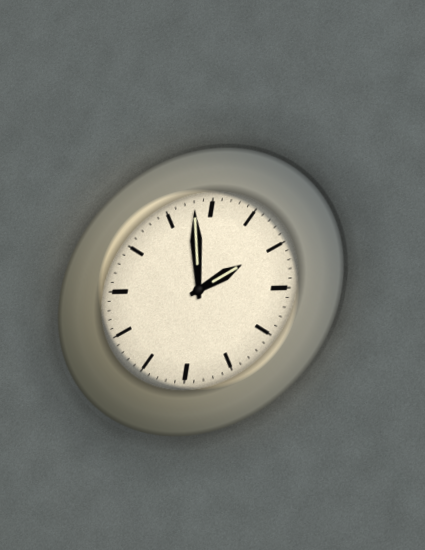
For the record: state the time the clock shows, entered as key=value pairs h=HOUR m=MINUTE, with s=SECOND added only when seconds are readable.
h=1 m=58
